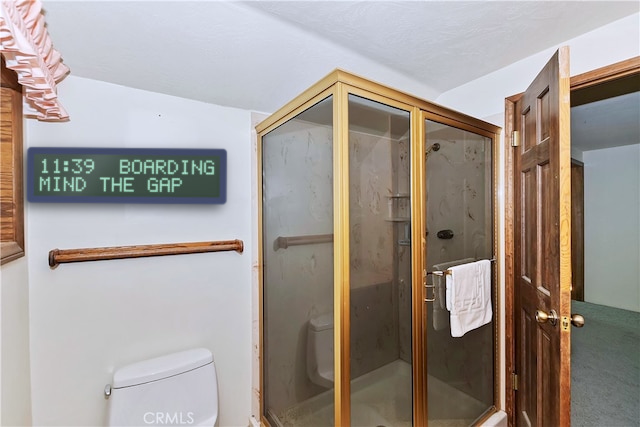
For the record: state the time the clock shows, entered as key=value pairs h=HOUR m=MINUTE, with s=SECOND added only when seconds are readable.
h=11 m=39
